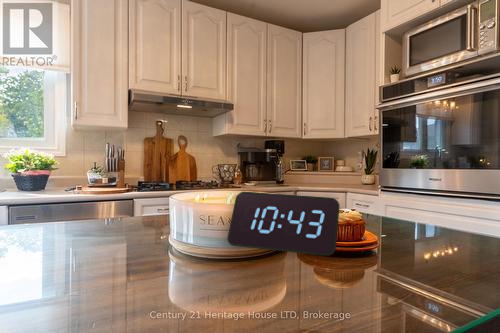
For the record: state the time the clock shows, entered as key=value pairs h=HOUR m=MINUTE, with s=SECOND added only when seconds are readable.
h=10 m=43
